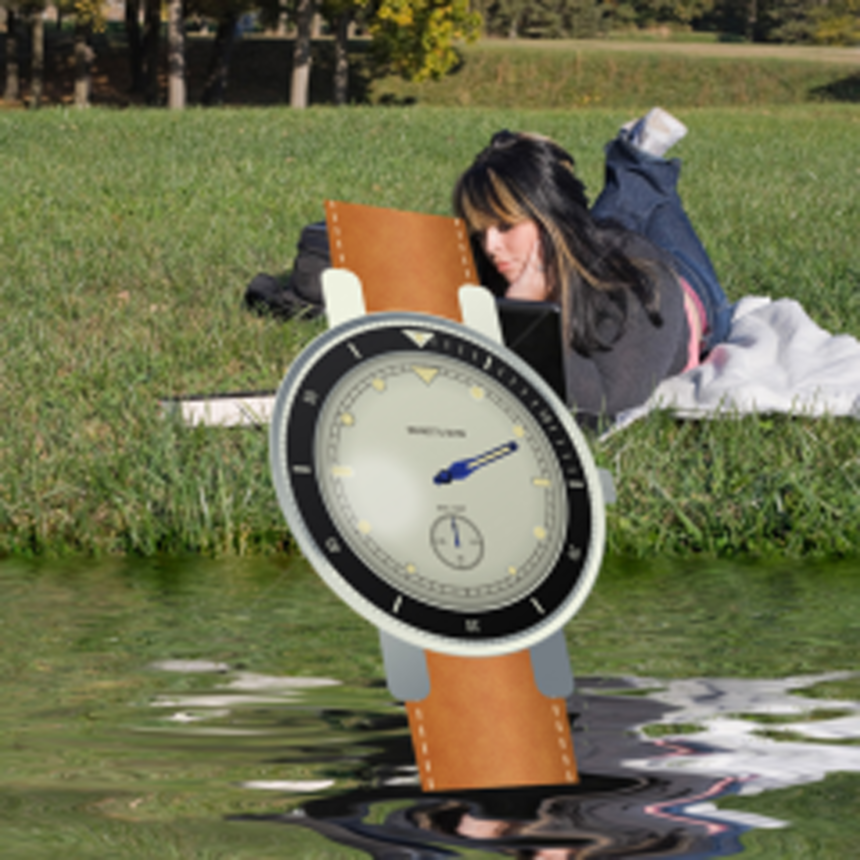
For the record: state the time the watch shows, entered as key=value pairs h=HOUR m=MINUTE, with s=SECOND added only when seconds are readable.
h=2 m=11
